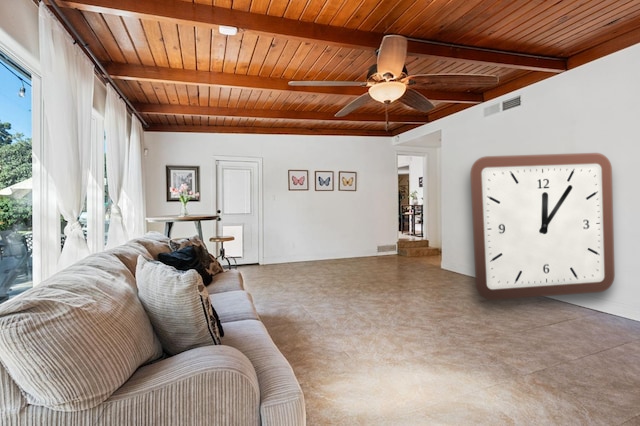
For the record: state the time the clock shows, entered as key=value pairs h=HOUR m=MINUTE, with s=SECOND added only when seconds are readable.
h=12 m=6
